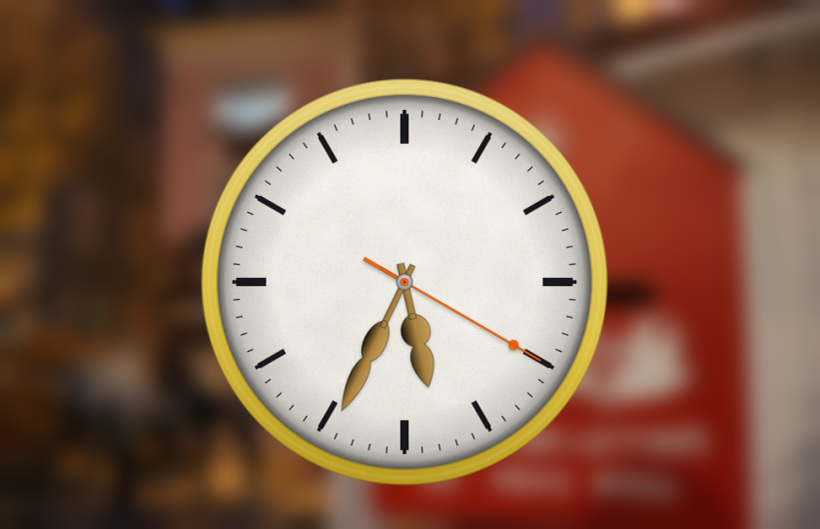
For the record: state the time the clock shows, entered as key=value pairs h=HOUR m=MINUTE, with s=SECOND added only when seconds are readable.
h=5 m=34 s=20
